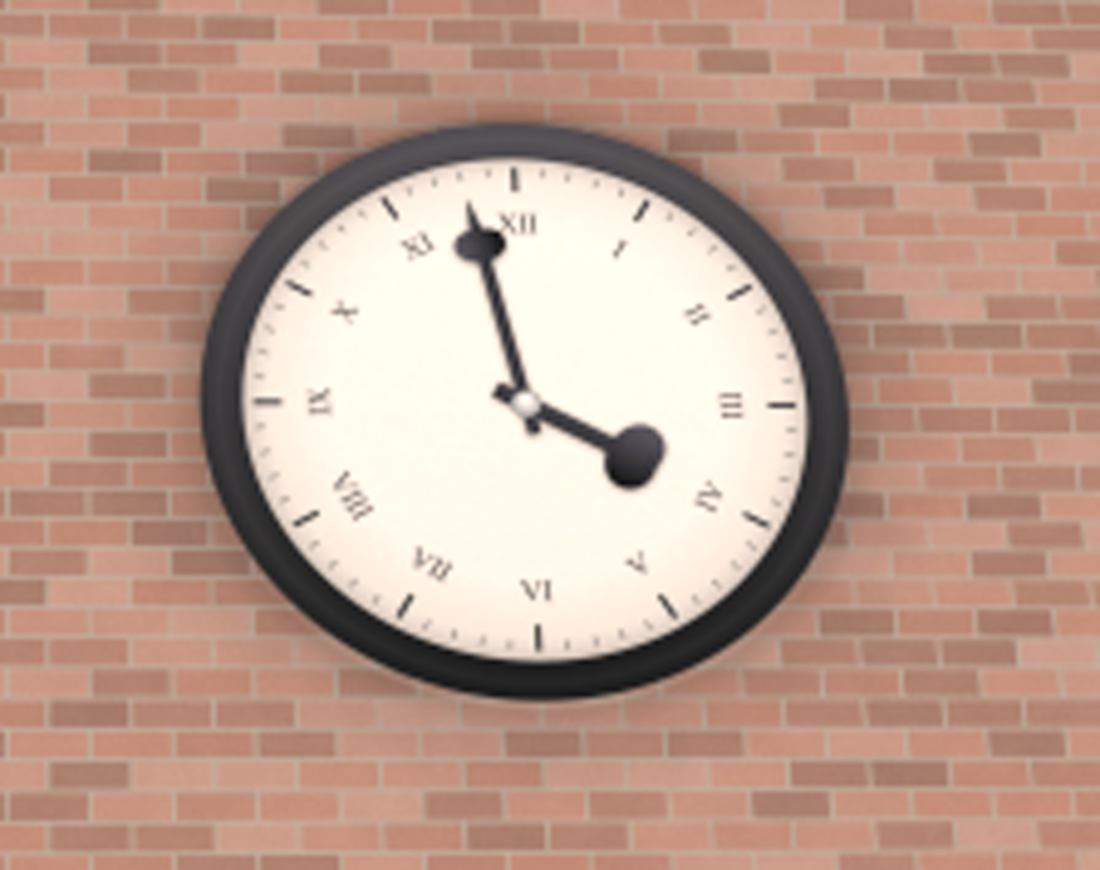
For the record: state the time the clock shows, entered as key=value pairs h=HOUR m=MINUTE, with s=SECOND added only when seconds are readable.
h=3 m=58
